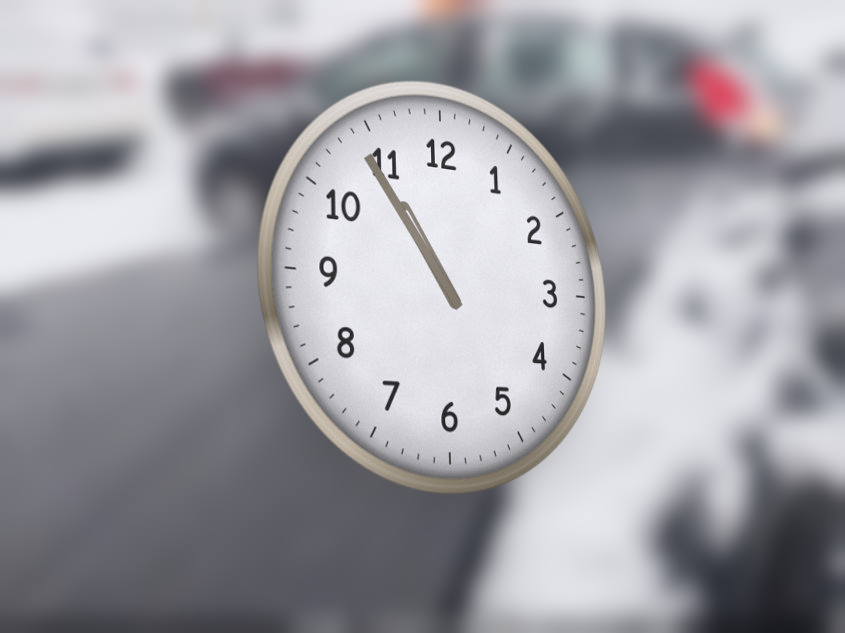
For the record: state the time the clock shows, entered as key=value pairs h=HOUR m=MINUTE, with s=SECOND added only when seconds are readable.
h=10 m=54
